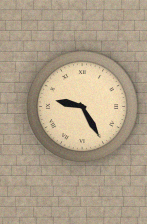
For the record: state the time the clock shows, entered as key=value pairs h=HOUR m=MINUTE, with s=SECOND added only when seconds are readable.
h=9 m=25
